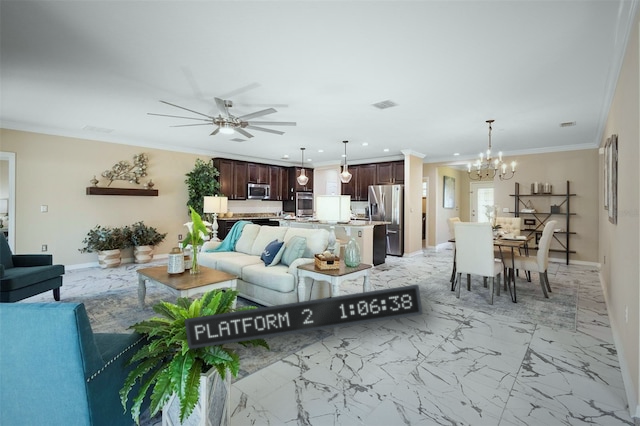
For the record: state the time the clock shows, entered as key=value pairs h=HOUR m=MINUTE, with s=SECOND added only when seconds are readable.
h=1 m=6 s=38
